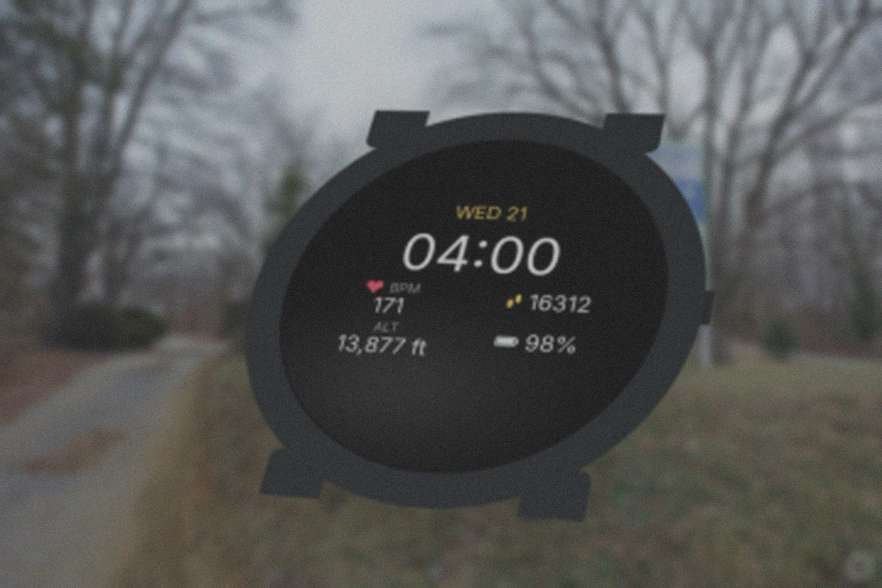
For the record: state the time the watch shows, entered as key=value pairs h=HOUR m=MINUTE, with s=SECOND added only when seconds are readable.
h=4 m=0
